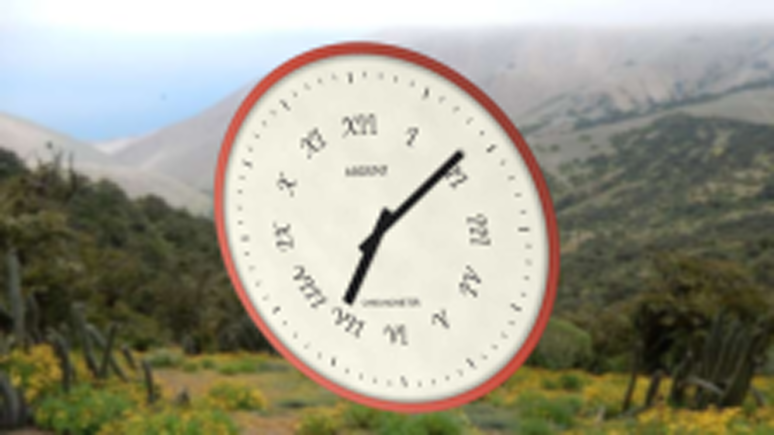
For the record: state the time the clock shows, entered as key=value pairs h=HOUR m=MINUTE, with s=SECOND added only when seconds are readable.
h=7 m=9
